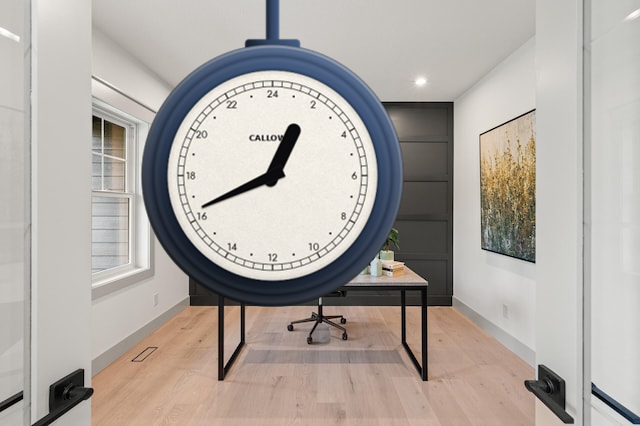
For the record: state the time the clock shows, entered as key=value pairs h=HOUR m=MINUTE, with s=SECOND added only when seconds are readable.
h=1 m=41
